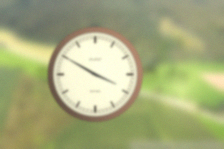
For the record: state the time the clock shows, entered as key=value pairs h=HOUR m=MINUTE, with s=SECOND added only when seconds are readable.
h=3 m=50
